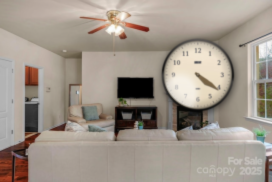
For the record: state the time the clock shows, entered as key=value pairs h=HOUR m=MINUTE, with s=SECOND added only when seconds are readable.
h=4 m=21
